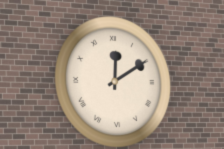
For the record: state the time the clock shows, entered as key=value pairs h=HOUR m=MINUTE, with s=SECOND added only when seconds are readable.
h=12 m=10
